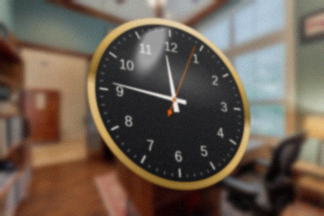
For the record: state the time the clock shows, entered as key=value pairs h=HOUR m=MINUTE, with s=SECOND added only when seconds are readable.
h=11 m=46 s=4
